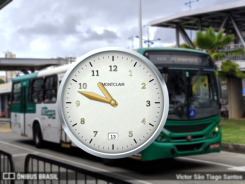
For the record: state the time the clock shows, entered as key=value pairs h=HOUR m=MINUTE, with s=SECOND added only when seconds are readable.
h=10 m=48
